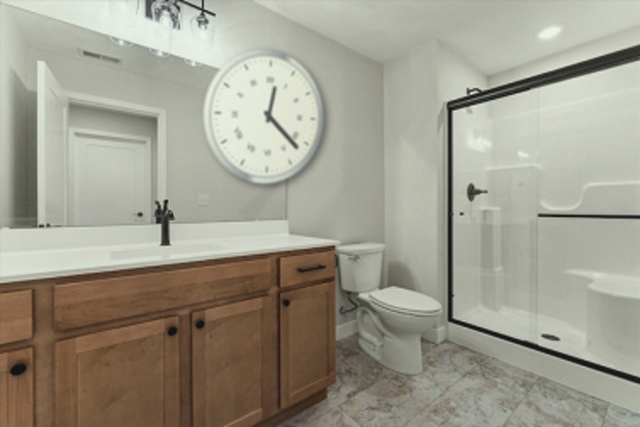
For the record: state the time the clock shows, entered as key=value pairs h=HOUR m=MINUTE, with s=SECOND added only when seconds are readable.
h=12 m=22
